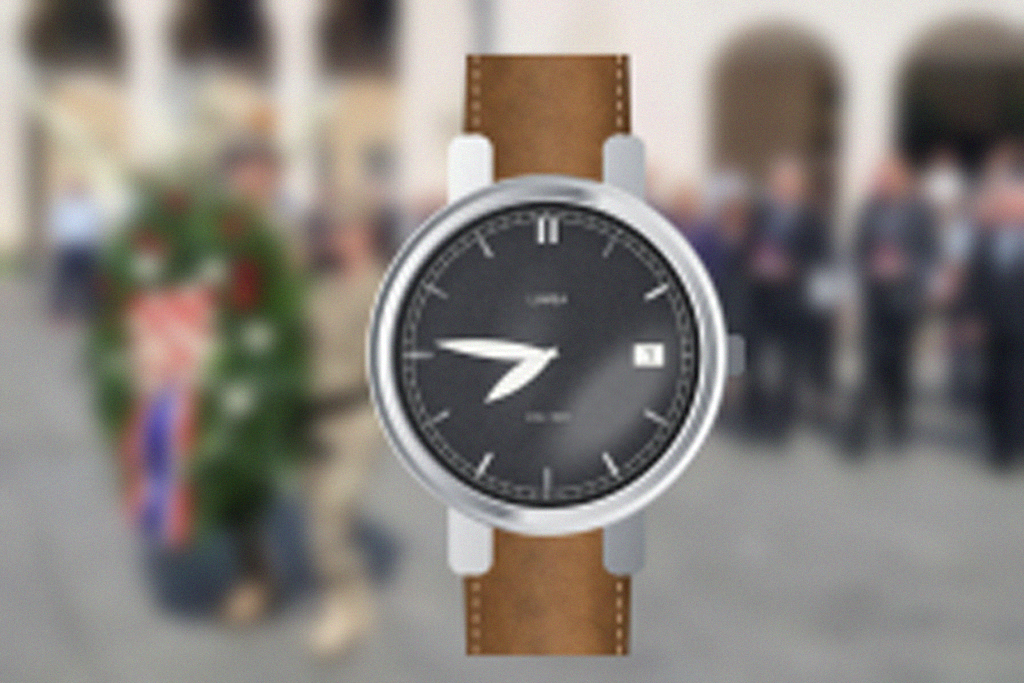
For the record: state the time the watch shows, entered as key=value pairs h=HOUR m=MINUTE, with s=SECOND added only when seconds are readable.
h=7 m=46
